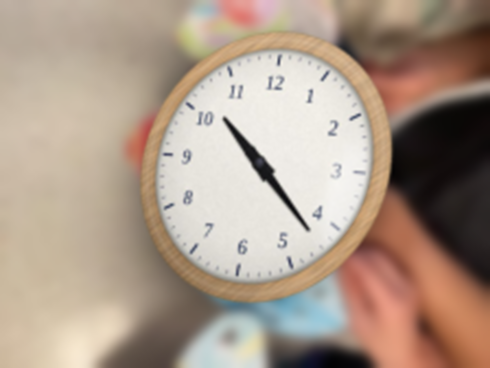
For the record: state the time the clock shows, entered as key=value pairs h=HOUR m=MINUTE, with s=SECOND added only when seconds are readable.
h=10 m=22
